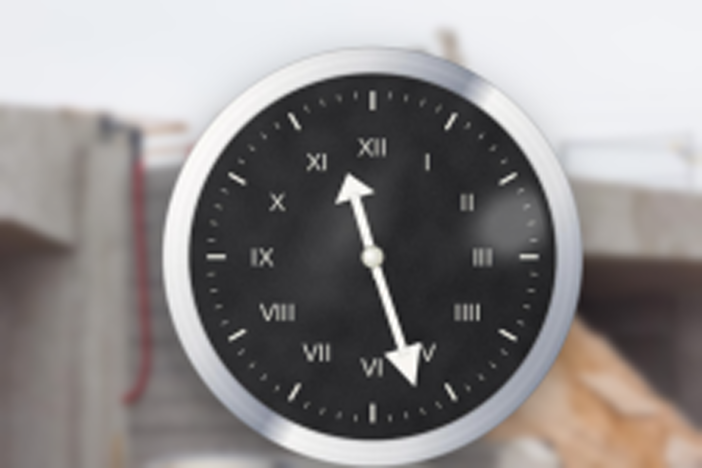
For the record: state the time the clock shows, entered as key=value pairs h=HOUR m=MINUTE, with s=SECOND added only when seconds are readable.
h=11 m=27
